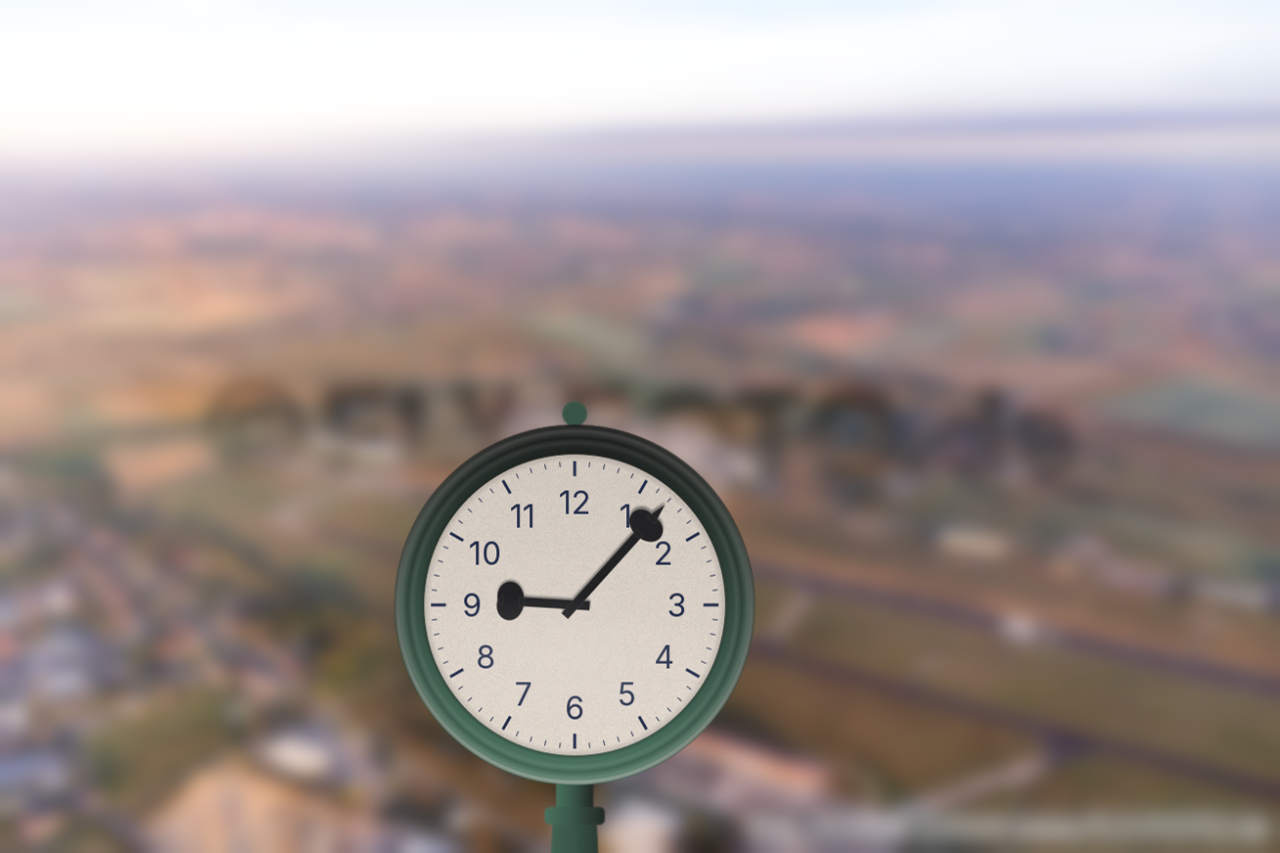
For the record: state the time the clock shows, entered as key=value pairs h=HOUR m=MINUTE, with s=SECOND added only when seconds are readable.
h=9 m=7
